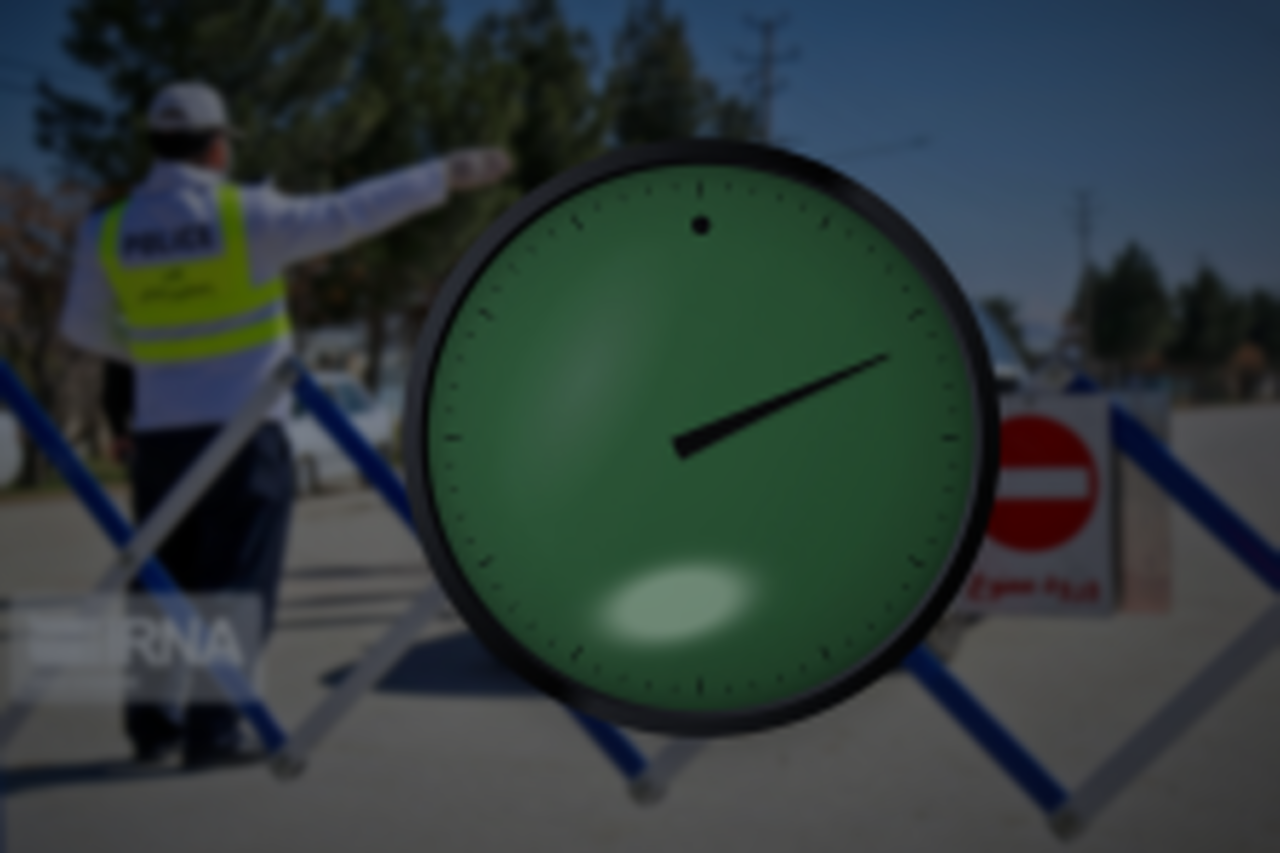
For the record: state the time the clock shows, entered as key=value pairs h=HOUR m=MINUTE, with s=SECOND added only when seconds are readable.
h=2 m=11
